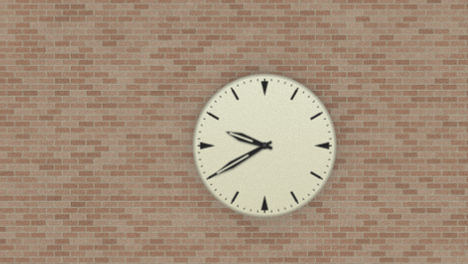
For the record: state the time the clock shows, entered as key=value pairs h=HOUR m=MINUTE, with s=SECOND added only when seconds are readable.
h=9 m=40
